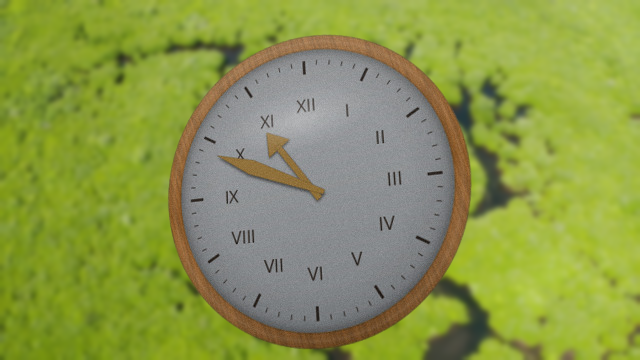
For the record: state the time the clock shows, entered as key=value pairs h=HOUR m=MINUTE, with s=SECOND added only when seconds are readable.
h=10 m=49
